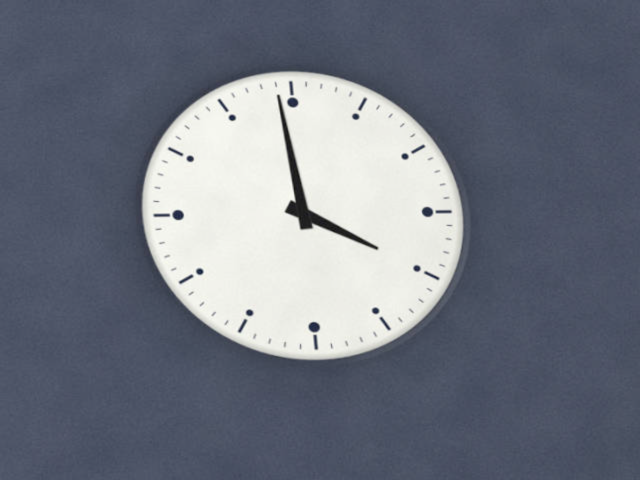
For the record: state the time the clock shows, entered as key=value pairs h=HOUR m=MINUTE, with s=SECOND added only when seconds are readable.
h=3 m=59
